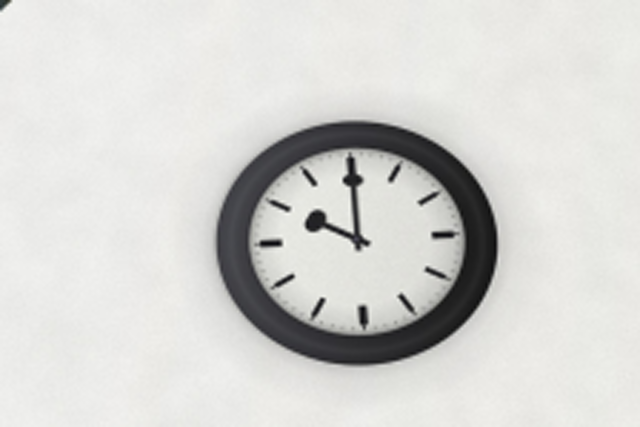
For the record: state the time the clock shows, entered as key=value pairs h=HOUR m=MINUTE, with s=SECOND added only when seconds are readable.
h=10 m=0
